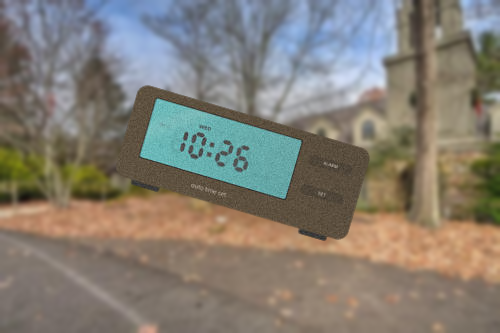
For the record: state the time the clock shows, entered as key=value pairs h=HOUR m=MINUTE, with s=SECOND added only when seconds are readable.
h=10 m=26
